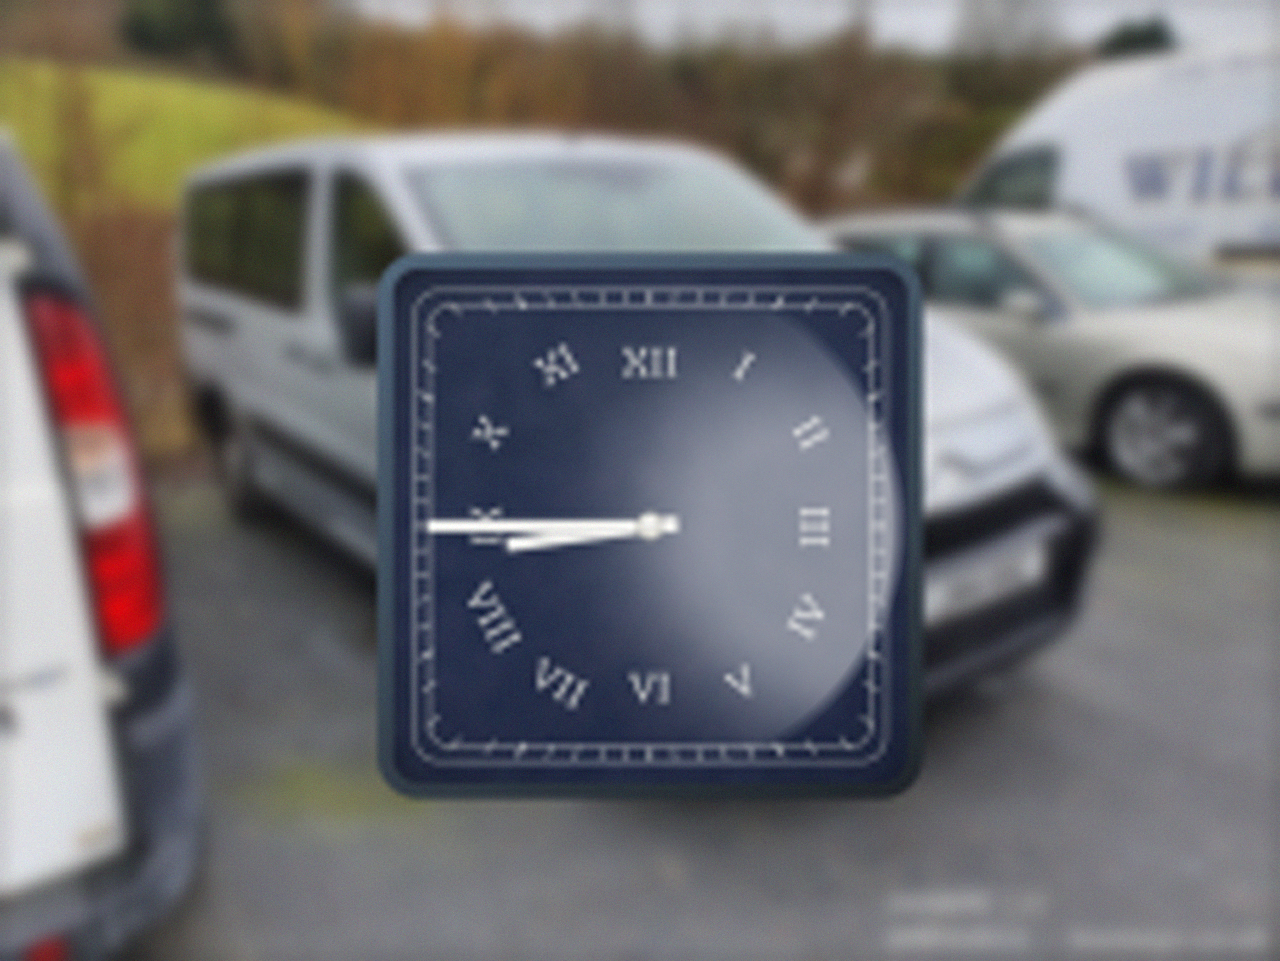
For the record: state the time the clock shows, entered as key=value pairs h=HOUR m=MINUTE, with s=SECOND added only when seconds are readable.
h=8 m=45
